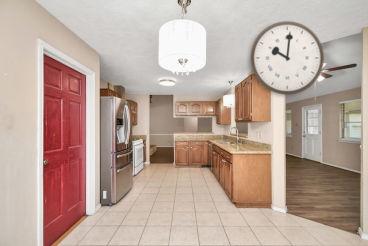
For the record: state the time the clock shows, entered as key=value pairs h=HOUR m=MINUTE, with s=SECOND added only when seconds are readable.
h=10 m=1
